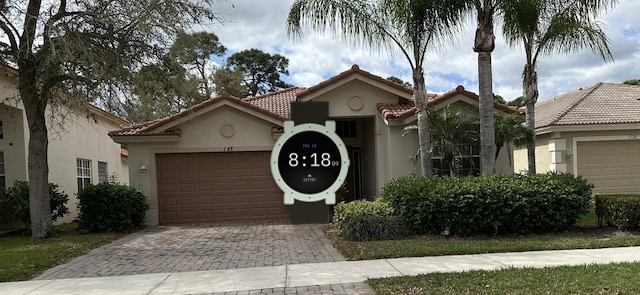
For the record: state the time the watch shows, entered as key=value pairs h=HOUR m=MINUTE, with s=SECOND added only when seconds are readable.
h=8 m=18
